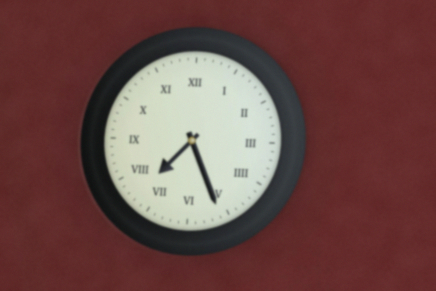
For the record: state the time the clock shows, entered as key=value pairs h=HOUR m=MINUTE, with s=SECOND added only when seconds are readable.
h=7 m=26
